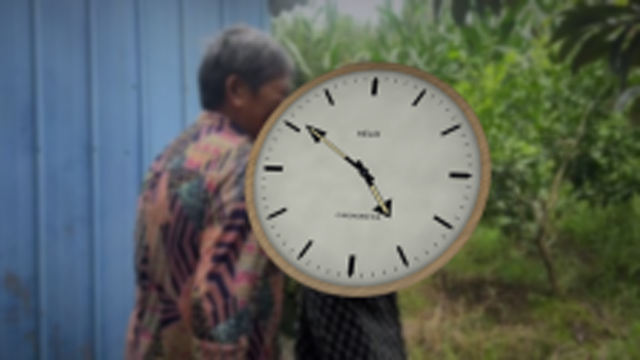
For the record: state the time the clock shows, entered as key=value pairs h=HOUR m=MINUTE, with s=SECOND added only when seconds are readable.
h=4 m=51
